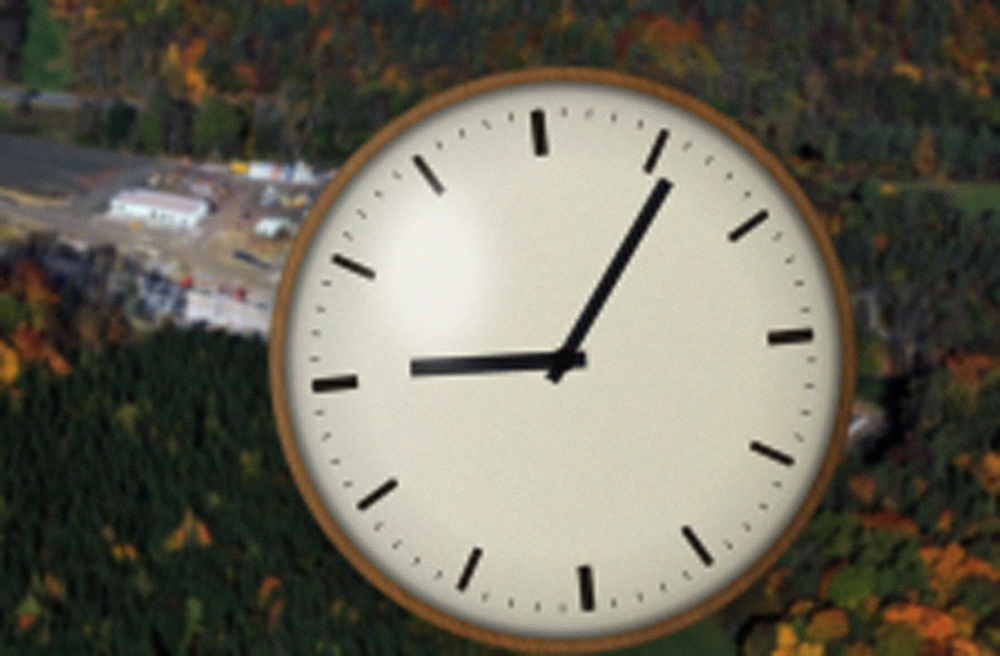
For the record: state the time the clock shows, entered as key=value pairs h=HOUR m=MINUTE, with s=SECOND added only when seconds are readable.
h=9 m=6
